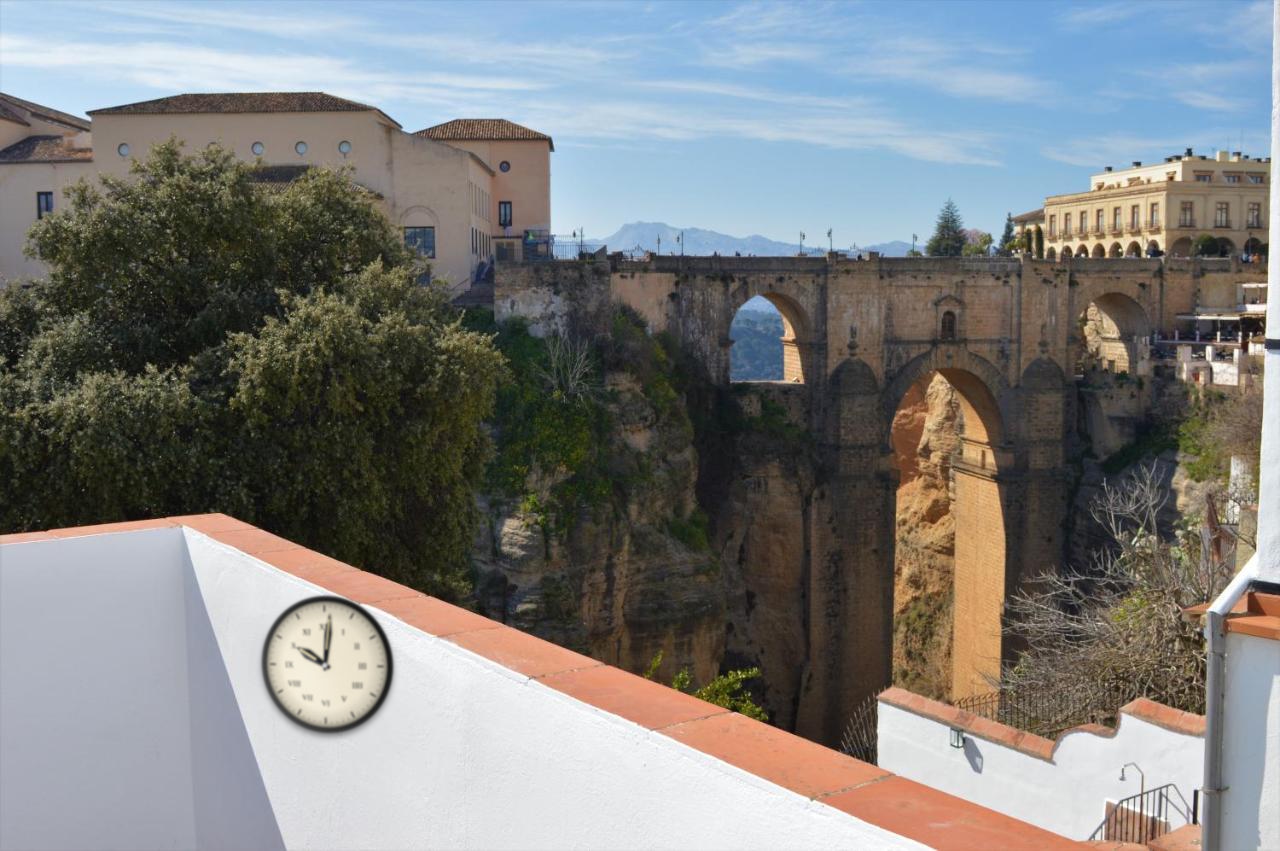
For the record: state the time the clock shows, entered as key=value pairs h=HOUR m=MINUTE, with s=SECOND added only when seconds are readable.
h=10 m=1
